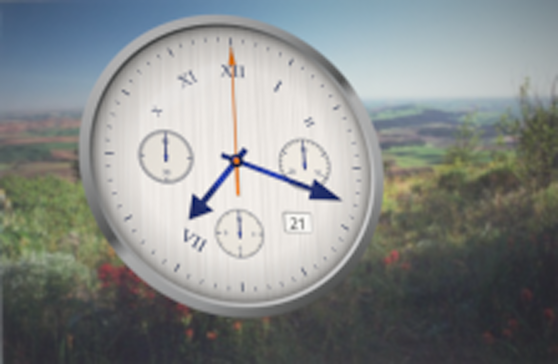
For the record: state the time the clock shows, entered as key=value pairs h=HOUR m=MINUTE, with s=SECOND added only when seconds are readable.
h=7 m=18
